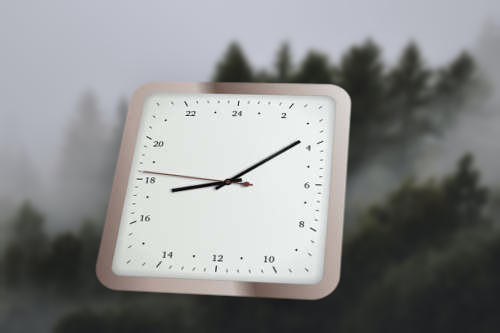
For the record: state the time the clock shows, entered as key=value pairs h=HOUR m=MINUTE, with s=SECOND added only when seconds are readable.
h=17 m=8 s=46
